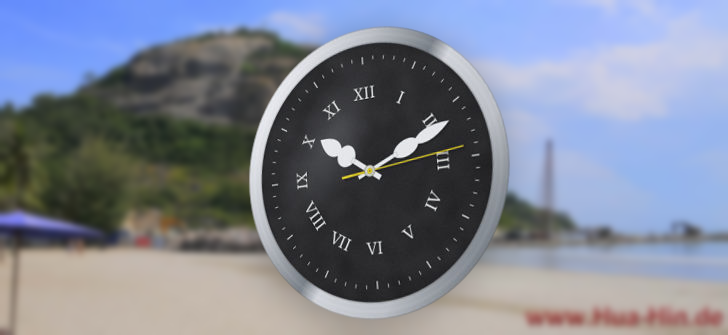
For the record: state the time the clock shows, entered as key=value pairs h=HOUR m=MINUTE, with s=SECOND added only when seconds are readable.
h=10 m=11 s=14
